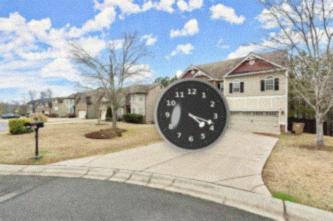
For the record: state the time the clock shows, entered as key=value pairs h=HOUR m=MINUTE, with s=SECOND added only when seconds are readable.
h=4 m=18
